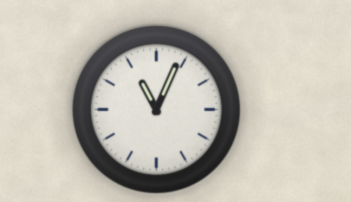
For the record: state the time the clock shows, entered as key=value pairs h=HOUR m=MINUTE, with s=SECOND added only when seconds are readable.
h=11 m=4
